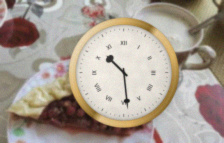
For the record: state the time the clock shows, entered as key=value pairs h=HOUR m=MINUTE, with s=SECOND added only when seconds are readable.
h=10 m=29
